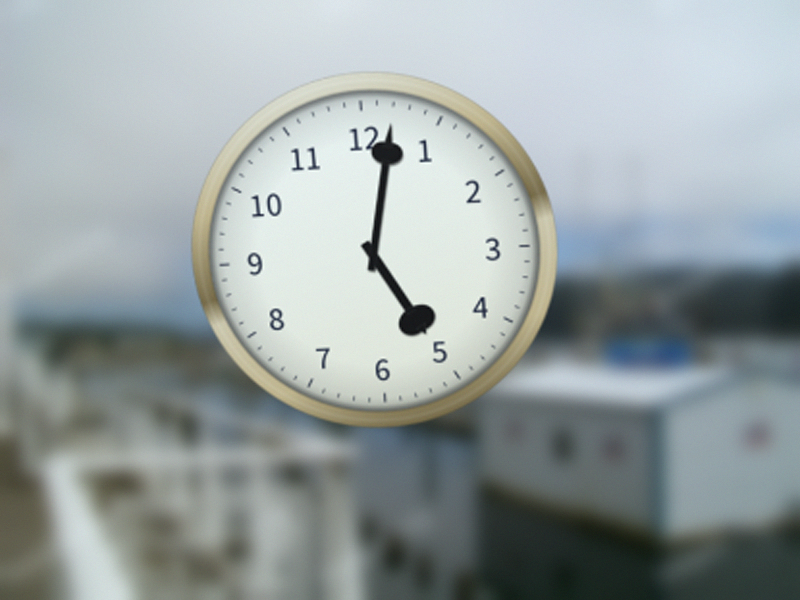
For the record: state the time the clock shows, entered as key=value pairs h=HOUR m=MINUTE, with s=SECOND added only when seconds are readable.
h=5 m=2
